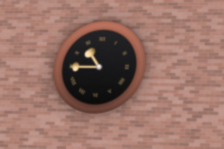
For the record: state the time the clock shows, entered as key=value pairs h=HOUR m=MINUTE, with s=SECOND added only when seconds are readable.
h=10 m=45
